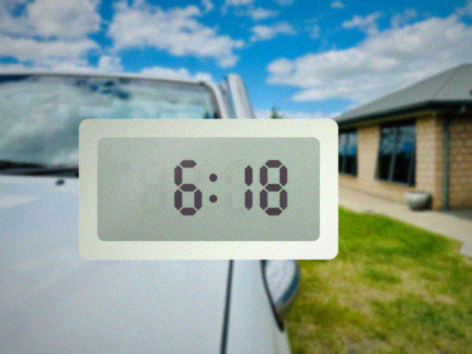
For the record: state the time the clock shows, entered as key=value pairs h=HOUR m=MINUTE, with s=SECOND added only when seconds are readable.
h=6 m=18
